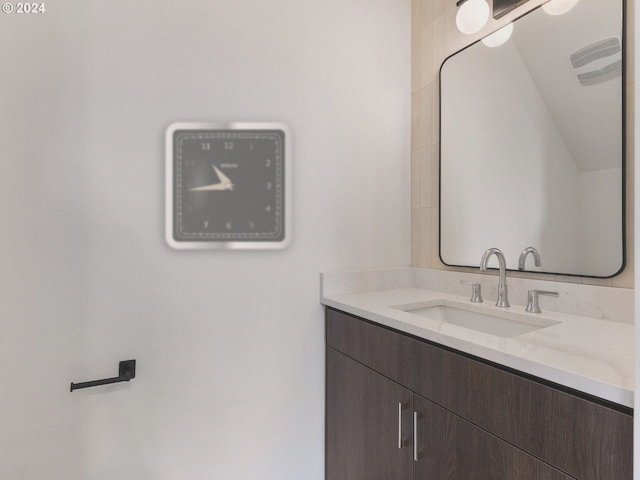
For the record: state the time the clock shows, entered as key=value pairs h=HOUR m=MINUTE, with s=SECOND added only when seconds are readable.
h=10 m=44
